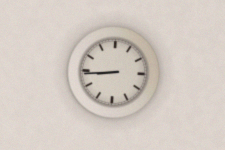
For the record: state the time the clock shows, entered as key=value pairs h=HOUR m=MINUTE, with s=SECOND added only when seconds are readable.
h=8 m=44
